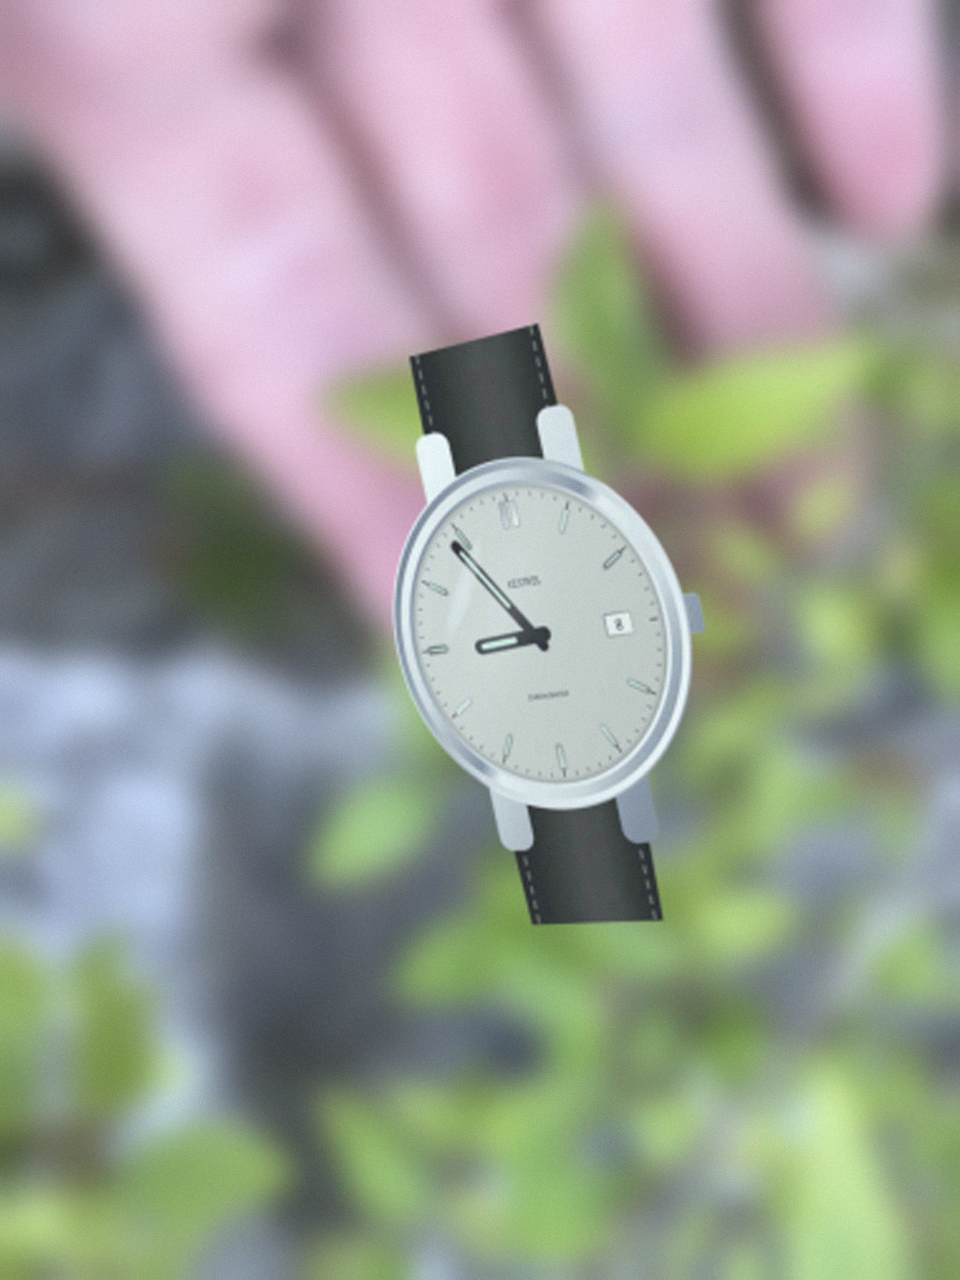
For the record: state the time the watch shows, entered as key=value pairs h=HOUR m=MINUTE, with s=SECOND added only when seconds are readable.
h=8 m=54
